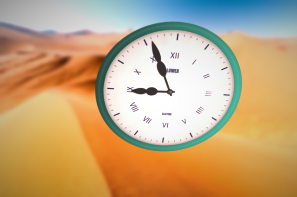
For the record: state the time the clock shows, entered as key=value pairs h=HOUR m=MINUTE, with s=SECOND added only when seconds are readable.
h=8 m=56
